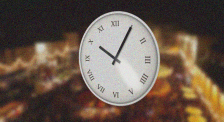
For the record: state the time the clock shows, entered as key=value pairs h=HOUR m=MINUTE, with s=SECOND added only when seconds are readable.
h=10 m=5
